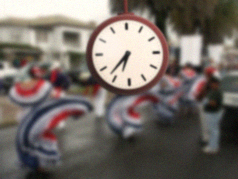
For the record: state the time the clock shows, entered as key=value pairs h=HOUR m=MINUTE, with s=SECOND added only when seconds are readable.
h=6 m=37
